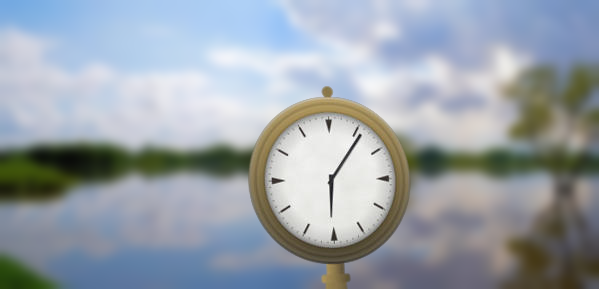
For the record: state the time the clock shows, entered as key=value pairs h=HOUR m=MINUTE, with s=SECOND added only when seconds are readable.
h=6 m=6
